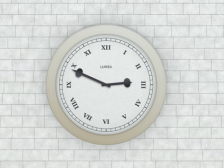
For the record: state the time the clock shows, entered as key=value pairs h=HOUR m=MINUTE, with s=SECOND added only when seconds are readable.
h=2 m=49
